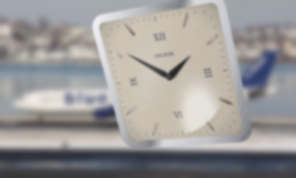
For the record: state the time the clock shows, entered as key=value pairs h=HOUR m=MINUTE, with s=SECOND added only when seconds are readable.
h=1 m=51
